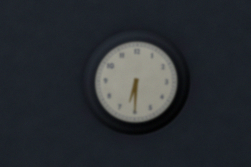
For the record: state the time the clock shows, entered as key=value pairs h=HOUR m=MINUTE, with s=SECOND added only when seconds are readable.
h=6 m=30
